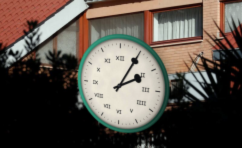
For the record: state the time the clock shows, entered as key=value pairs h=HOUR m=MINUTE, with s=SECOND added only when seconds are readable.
h=2 m=5
